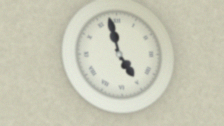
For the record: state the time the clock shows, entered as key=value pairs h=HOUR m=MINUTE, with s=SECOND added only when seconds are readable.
h=4 m=58
